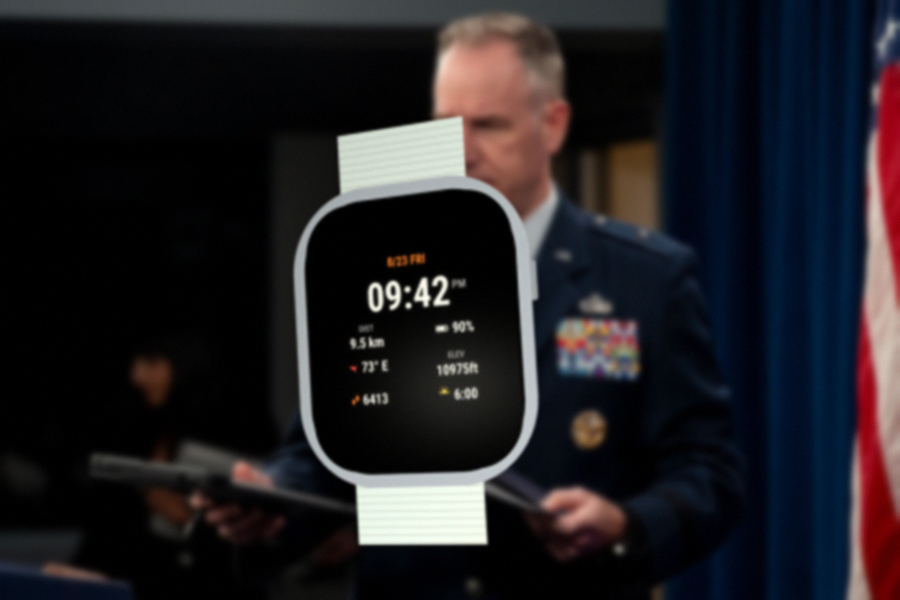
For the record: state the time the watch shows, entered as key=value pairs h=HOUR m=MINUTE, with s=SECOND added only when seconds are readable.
h=9 m=42
